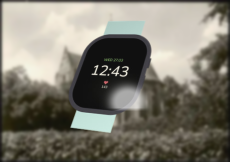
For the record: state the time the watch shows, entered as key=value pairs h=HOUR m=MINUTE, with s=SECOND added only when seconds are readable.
h=12 m=43
